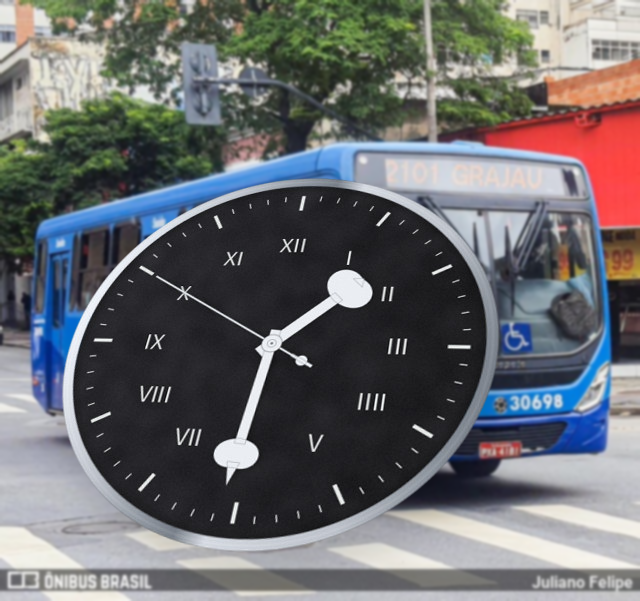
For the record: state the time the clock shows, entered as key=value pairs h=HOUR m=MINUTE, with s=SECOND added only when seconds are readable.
h=1 m=30 s=50
